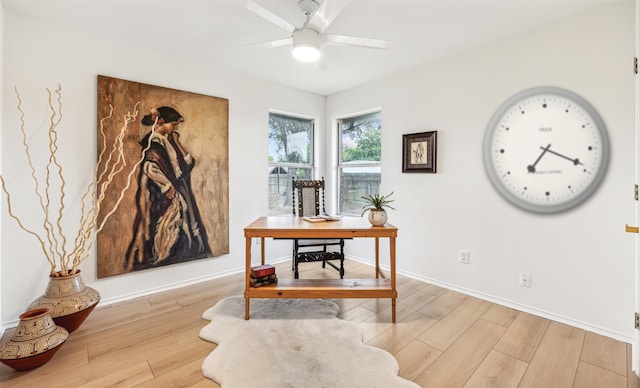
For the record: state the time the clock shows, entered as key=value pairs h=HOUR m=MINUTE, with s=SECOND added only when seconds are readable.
h=7 m=19
